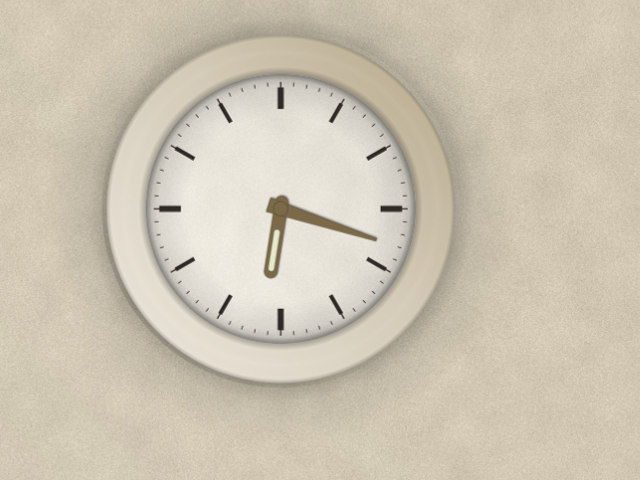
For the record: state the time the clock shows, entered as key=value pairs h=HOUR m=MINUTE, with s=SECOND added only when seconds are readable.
h=6 m=18
